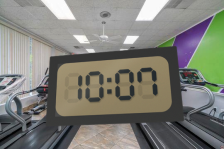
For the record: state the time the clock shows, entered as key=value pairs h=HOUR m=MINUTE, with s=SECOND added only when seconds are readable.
h=10 m=7
